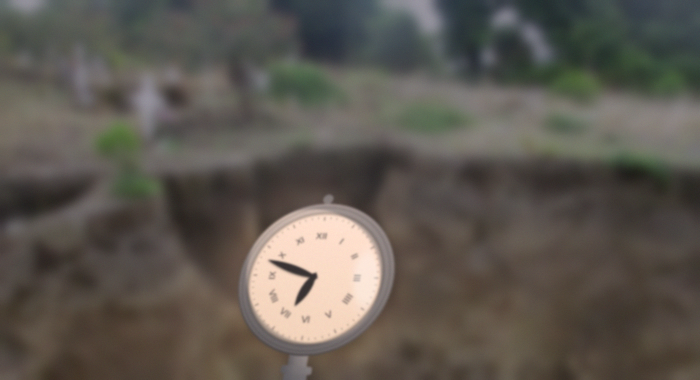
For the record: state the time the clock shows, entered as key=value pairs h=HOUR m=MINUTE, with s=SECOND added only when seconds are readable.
h=6 m=48
